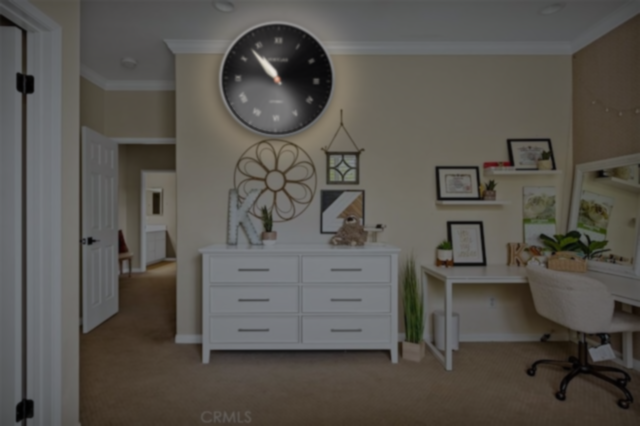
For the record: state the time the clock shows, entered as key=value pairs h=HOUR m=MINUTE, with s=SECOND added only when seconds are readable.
h=10 m=53
